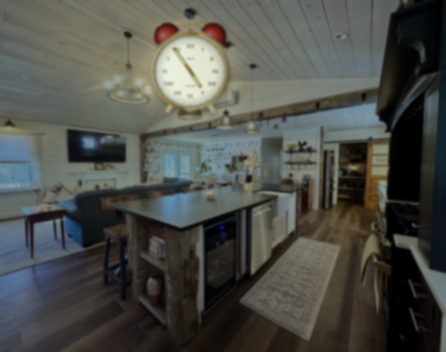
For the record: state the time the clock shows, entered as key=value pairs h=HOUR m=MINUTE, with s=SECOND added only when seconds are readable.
h=4 m=54
